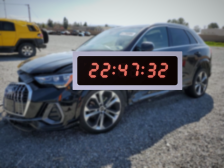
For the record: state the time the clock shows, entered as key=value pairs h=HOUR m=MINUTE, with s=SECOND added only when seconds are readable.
h=22 m=47 s=32
